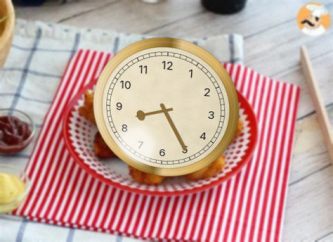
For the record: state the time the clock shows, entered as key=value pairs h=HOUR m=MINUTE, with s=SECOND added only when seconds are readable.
h=8 m=25
